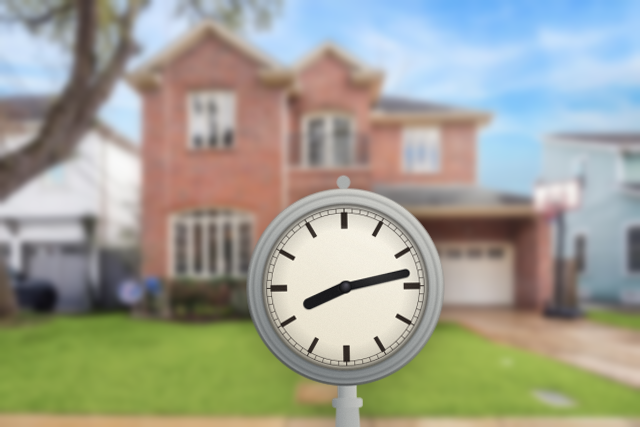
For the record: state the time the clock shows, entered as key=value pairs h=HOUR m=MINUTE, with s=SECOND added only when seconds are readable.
h=8 m=13
